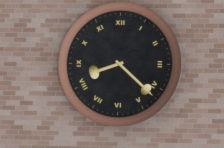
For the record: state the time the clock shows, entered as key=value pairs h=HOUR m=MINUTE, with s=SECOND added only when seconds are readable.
h=8 m=22
